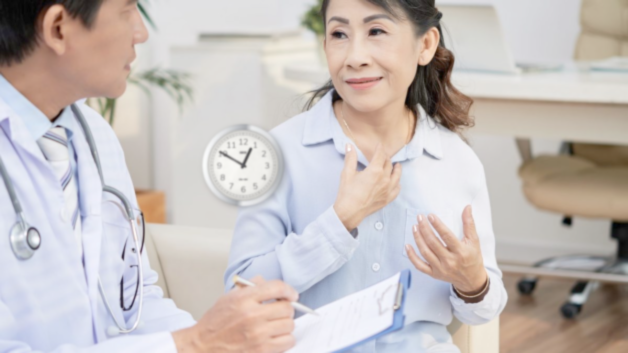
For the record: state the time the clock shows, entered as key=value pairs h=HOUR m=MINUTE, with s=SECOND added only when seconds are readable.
h=12 m=50
